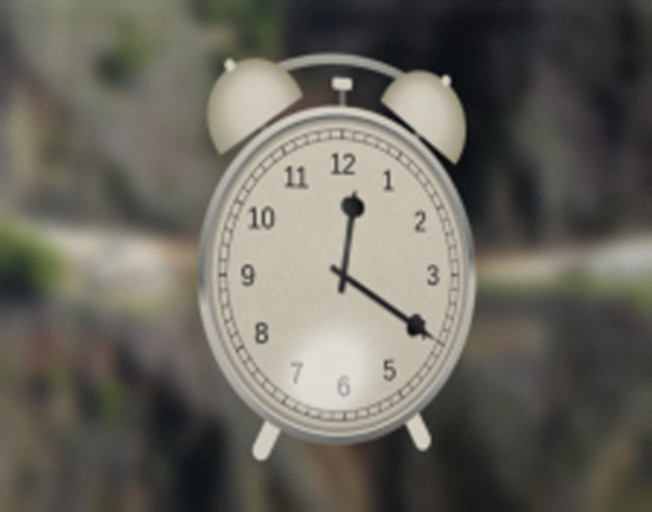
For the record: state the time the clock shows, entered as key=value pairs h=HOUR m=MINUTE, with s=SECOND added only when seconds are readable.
h=12 m=20
